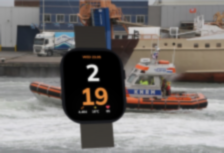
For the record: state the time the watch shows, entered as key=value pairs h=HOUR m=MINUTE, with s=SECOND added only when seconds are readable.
h=2 m=19
